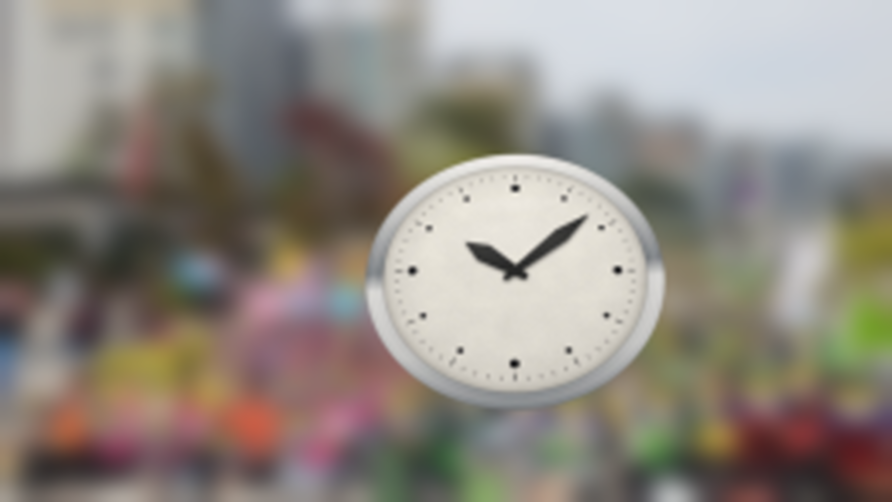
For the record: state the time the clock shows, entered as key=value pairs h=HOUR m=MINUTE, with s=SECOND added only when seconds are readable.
h=10 m=8
